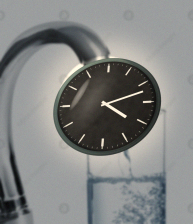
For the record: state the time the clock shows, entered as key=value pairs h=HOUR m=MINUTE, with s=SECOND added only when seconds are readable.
h=4 m=12
